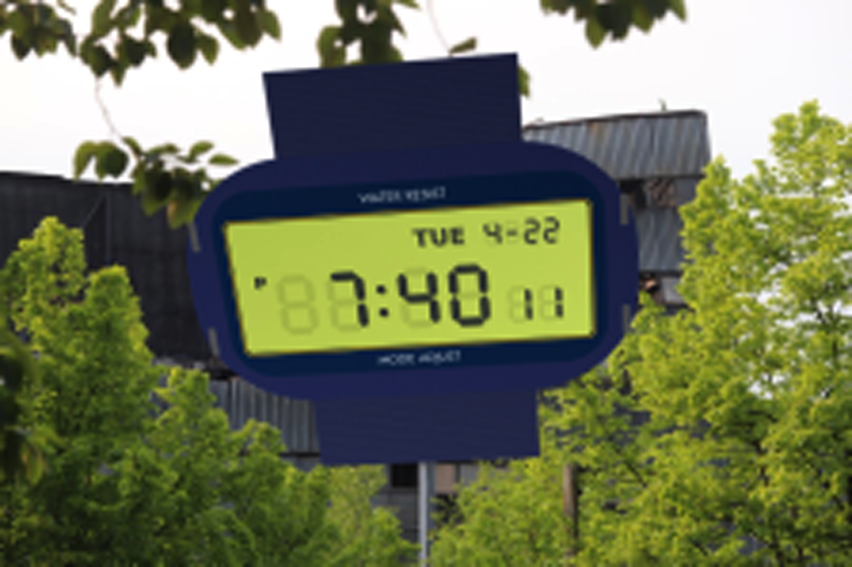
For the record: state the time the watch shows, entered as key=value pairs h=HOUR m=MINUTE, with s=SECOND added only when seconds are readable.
h=7 m=40 s=11
